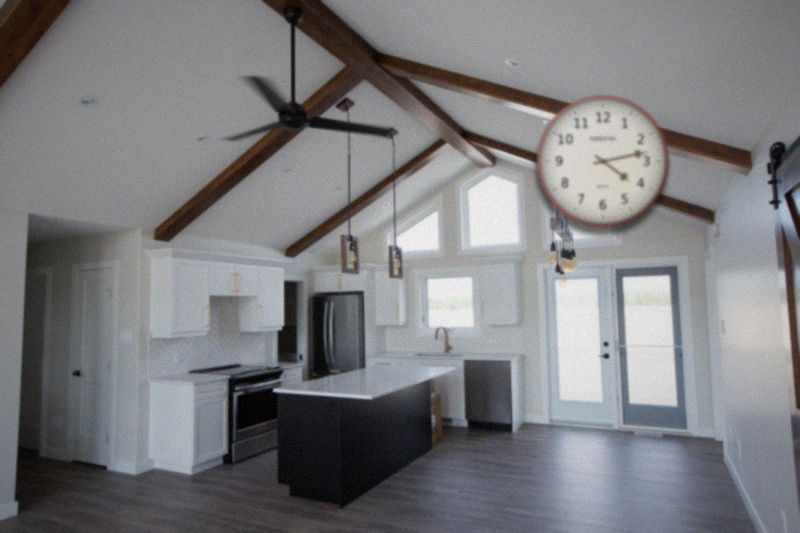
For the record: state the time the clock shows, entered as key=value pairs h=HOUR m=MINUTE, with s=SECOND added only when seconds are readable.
h=4 m=13
